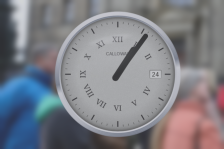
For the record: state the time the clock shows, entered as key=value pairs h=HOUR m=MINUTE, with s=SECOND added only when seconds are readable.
h=1 m=6
